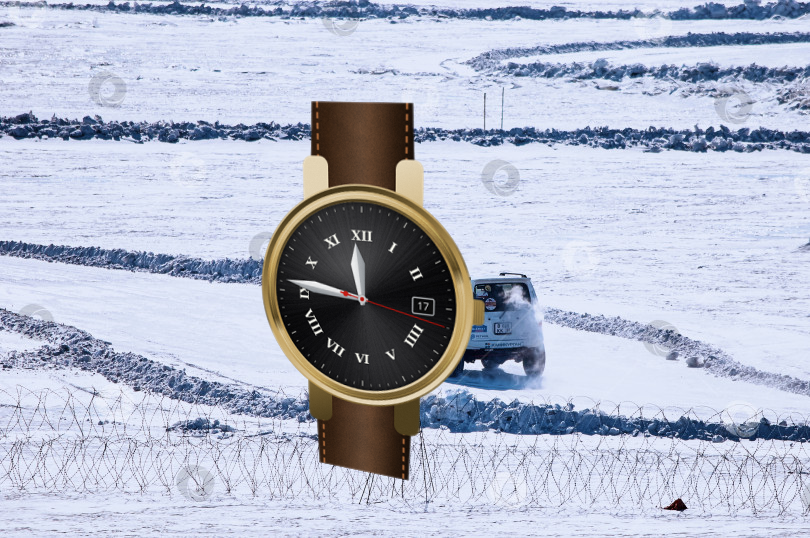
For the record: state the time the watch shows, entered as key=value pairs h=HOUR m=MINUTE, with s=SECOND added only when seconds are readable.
h=11 m=46 s=17
